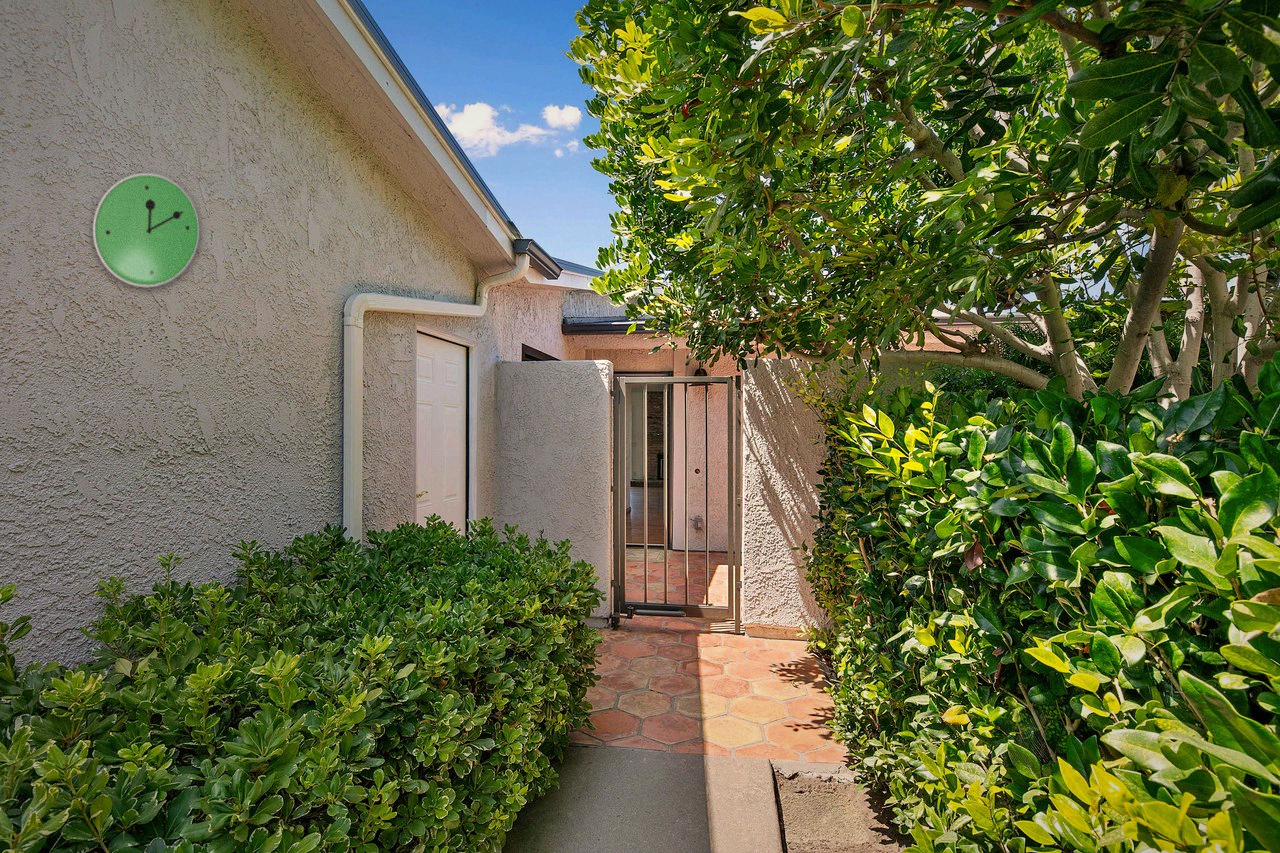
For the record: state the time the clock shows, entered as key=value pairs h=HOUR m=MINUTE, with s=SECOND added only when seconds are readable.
h=12 m=11
